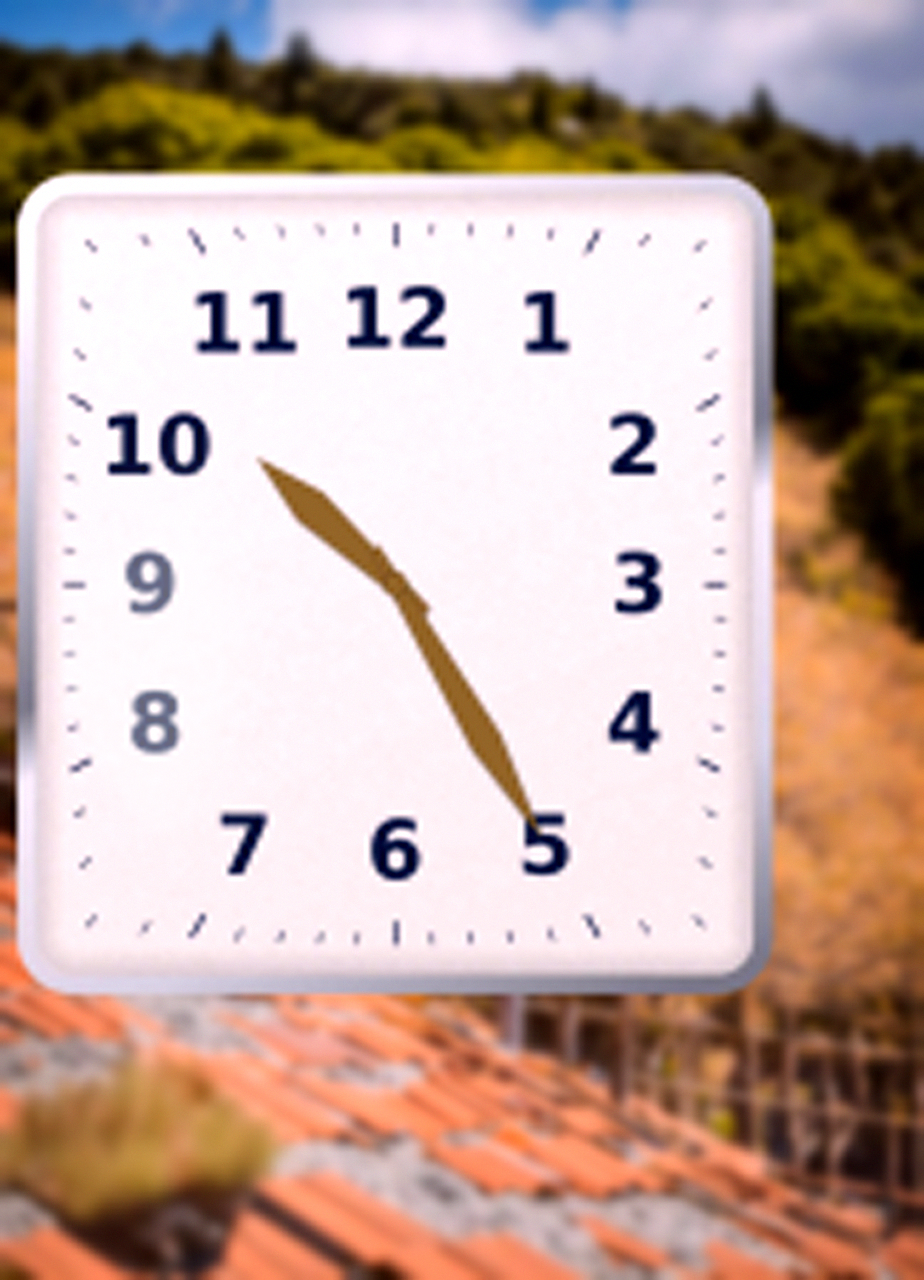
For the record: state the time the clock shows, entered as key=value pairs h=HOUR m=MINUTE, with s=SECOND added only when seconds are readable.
h=10 m=25
